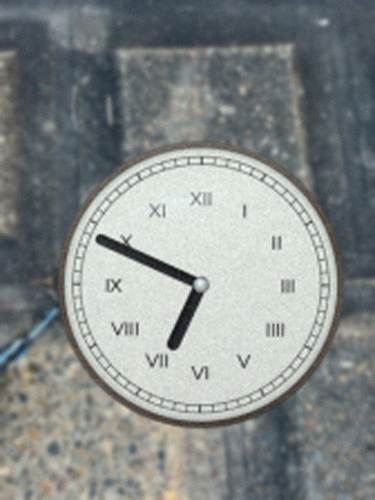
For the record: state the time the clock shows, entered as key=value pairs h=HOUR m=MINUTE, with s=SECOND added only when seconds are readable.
h=6 m=49
